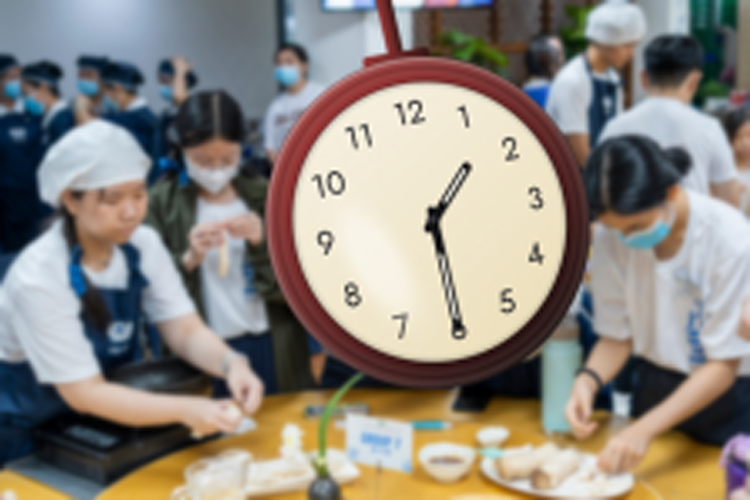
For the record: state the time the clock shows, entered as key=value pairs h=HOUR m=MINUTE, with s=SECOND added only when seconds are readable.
h=1 m=30
